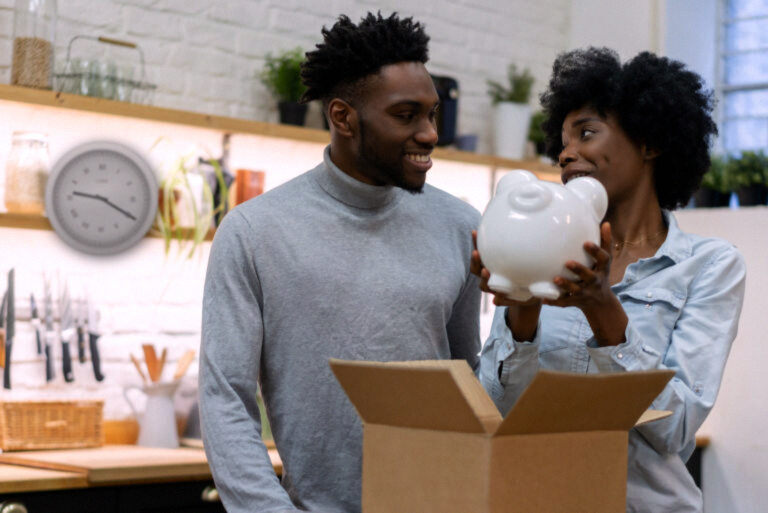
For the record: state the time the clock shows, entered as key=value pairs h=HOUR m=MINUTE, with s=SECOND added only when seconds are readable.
h=9 m=20
